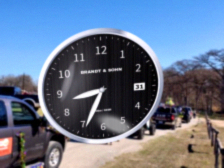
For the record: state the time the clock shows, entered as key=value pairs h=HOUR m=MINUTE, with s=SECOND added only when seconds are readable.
h=8 m=34
